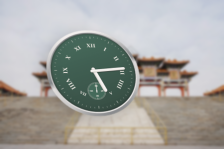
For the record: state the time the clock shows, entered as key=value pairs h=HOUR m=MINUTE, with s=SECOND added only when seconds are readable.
h=5 m=14
